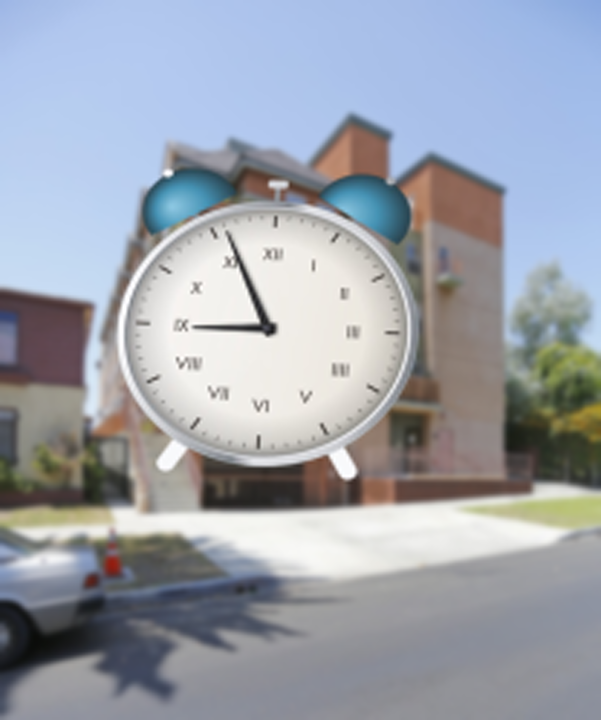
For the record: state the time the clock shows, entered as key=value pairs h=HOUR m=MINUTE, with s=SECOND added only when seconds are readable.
h=8 m=56
